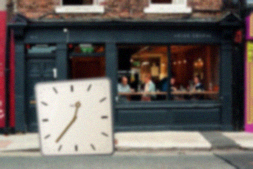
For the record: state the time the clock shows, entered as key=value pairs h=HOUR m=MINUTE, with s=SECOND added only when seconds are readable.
h=12 m=37
